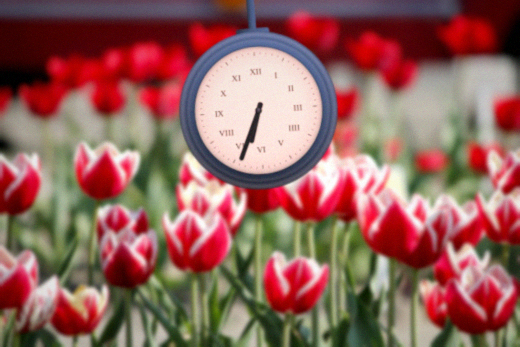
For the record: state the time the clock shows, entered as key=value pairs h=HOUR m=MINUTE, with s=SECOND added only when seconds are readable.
h=6 m=34
